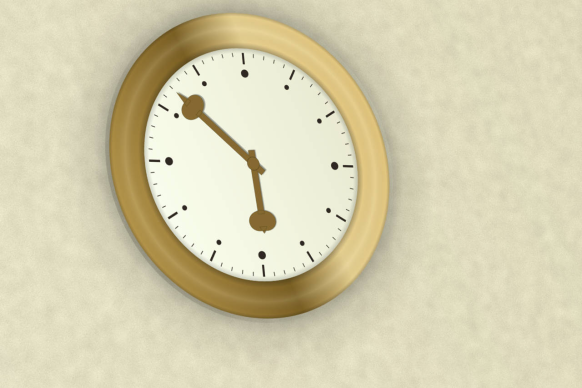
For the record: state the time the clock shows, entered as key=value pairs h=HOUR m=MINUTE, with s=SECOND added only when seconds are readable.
h=5 m=52
